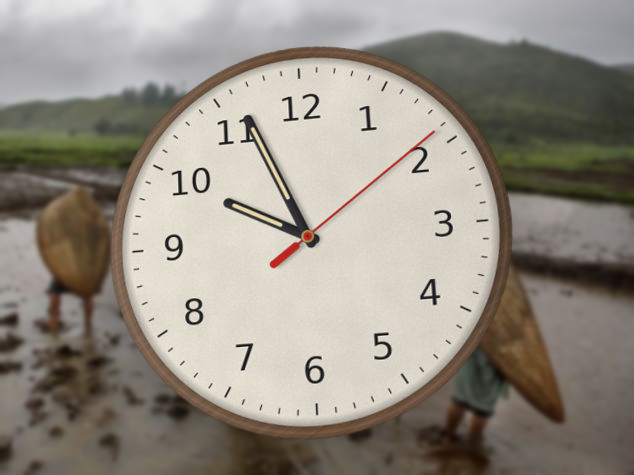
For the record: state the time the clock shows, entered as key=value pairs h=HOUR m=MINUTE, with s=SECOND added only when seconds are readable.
h=9 m=56 s=9
